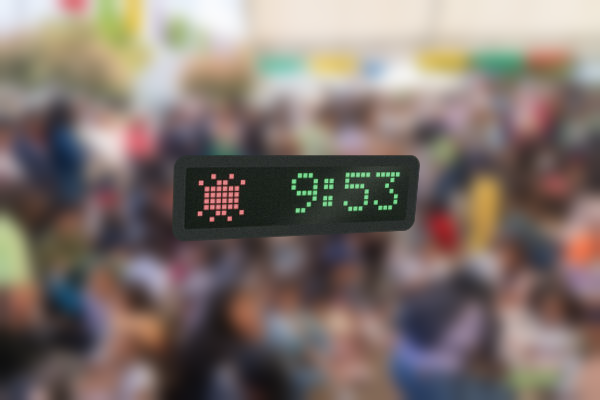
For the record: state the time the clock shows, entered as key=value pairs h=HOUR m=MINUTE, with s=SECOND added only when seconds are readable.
h=9 m=53
